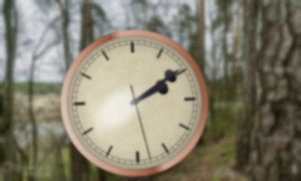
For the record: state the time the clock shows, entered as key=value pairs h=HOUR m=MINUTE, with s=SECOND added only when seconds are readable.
h=2 m=9 s=28
